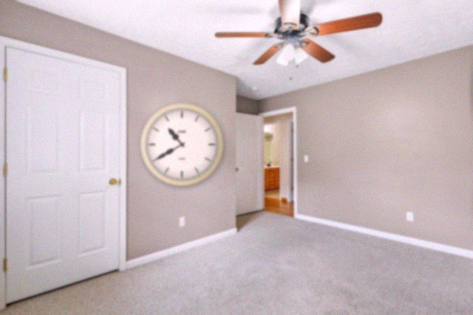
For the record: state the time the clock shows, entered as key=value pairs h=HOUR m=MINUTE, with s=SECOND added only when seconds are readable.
h=10 m=40
